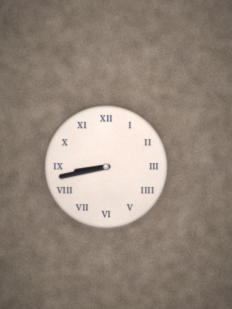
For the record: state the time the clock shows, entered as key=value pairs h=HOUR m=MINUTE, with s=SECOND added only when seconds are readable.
h=8 m=43
